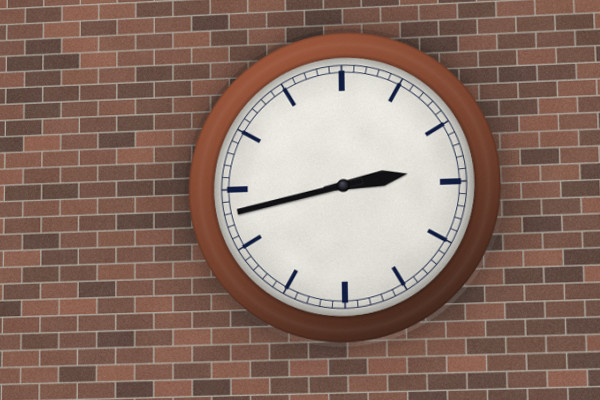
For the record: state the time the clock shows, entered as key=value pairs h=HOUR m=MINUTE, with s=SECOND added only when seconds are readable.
h=2 m=43
